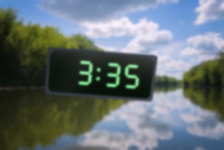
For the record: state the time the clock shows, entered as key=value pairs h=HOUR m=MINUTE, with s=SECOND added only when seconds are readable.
h=3 m=35
